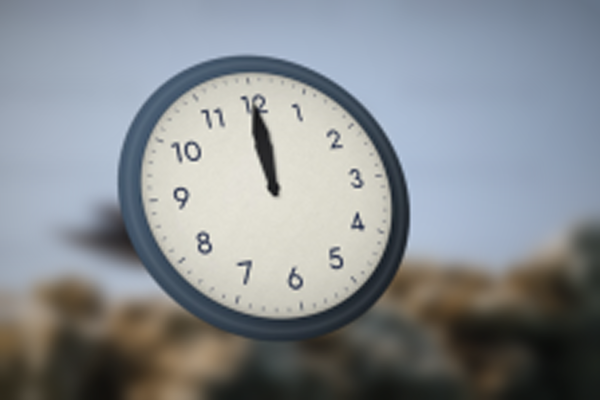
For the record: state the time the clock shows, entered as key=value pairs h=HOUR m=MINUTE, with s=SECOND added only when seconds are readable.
h=12 m=0
